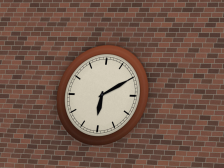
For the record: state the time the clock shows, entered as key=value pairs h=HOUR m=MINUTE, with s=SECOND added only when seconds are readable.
h=6 m=10
